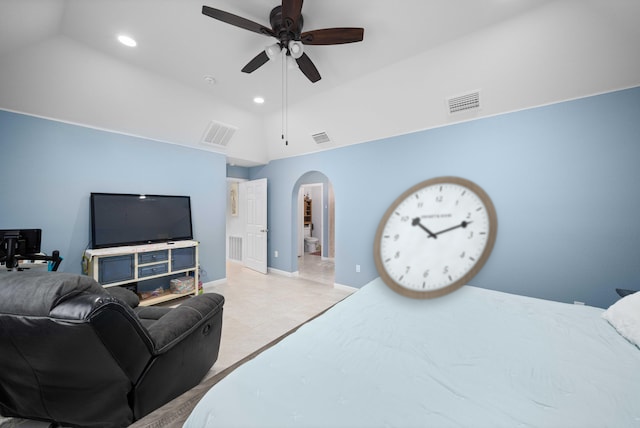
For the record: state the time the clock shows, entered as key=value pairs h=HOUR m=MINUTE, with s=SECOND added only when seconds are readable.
h=10 m=12
